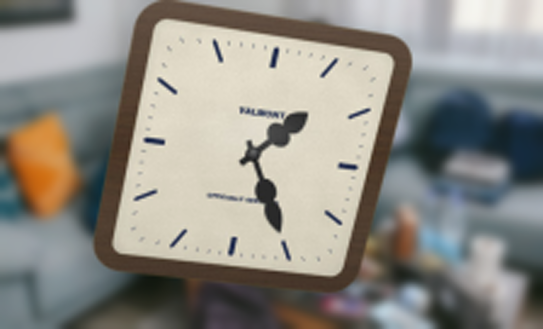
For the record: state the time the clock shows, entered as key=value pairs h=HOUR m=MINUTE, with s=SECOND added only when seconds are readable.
h=1 m=25
